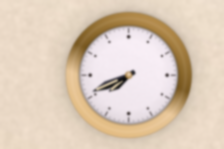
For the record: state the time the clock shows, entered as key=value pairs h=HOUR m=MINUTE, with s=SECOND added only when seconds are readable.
h=7 m=41
